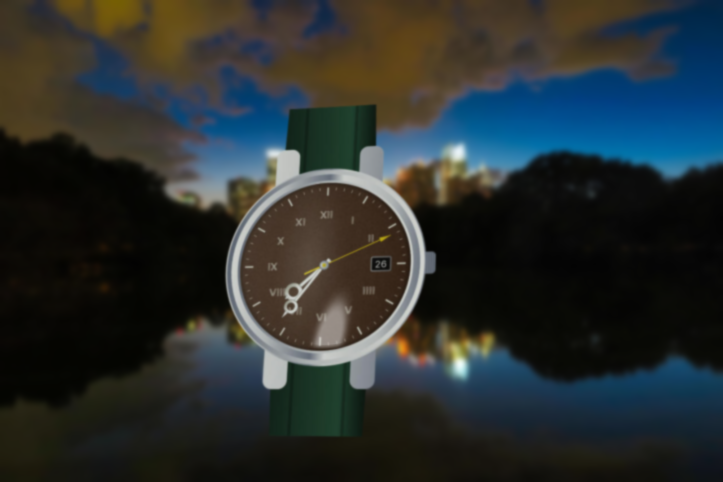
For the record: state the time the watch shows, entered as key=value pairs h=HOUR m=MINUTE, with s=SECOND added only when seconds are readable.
h=7 m=36 s=11
